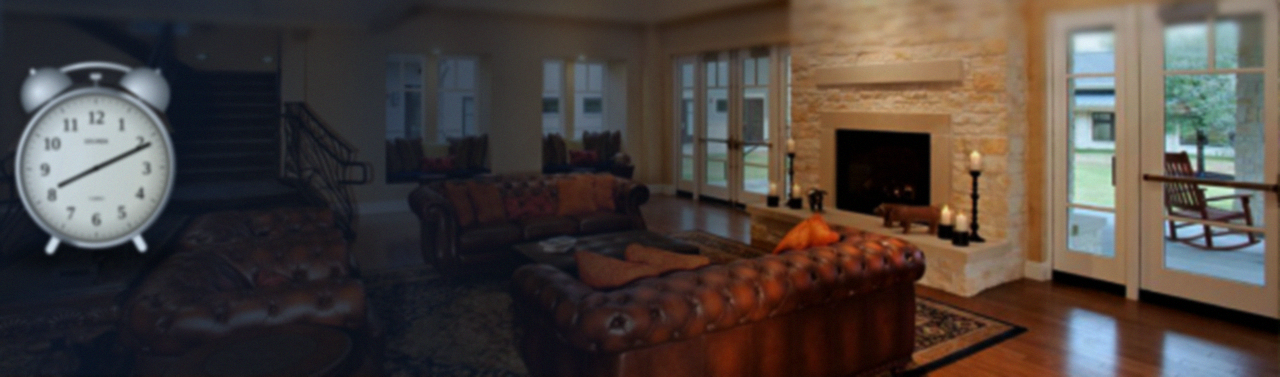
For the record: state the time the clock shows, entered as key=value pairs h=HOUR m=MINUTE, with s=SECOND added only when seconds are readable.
h=8 m=11
